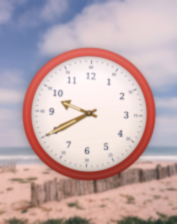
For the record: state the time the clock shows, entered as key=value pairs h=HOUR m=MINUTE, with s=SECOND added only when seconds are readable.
h=9 m=40
